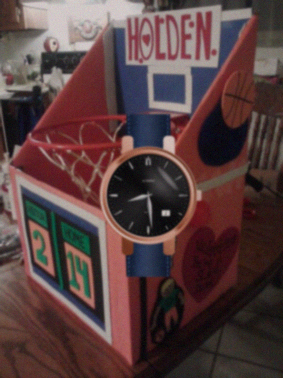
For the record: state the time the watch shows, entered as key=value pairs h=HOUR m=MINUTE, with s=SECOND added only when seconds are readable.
h=8 m=29
